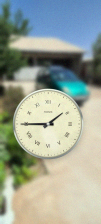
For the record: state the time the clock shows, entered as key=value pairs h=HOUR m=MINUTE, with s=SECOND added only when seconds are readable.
h=1 m=45
